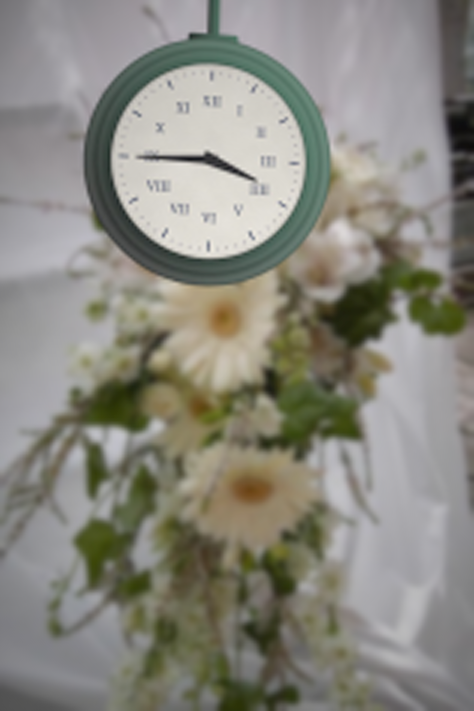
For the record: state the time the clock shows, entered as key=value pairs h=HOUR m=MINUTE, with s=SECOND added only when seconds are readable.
h=3 m=45
